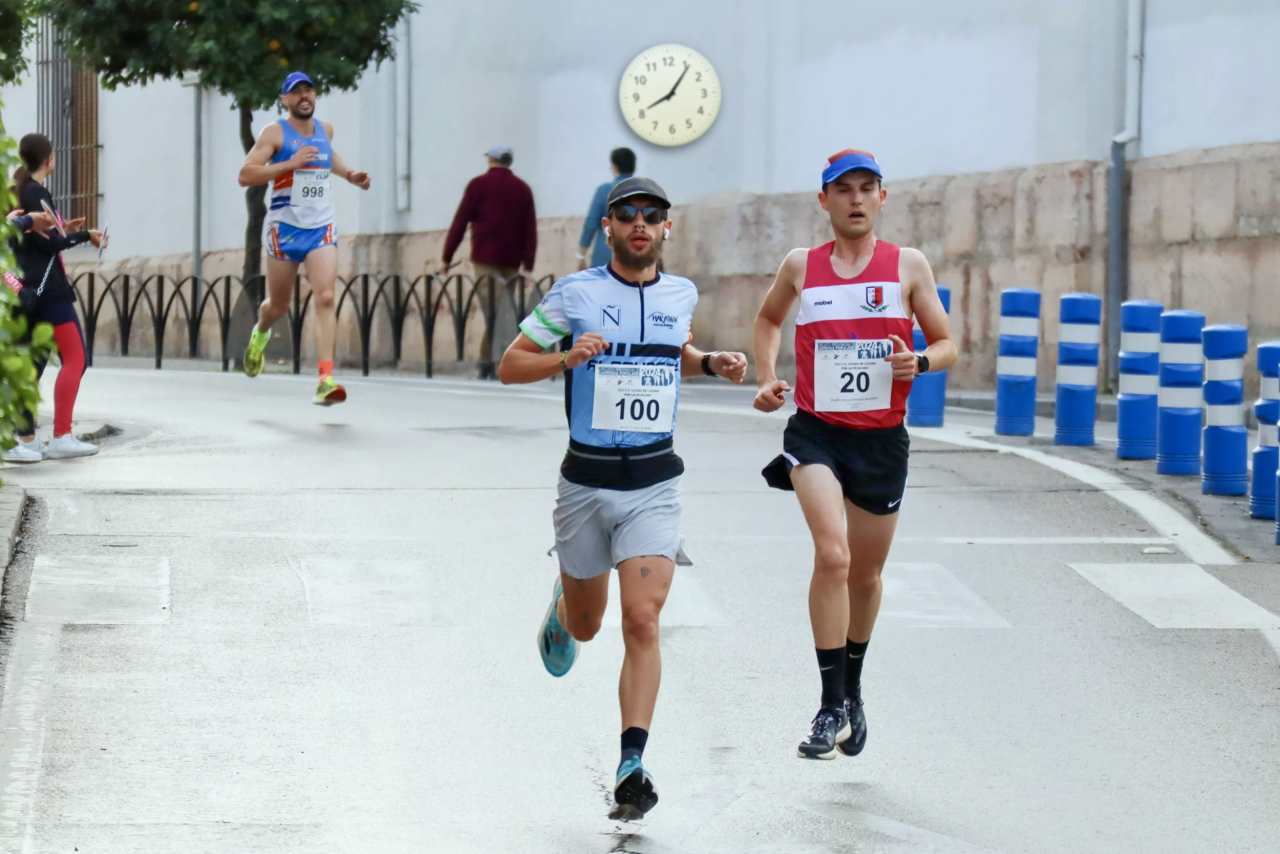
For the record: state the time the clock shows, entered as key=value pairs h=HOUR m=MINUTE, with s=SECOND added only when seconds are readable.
h=8 m=6
